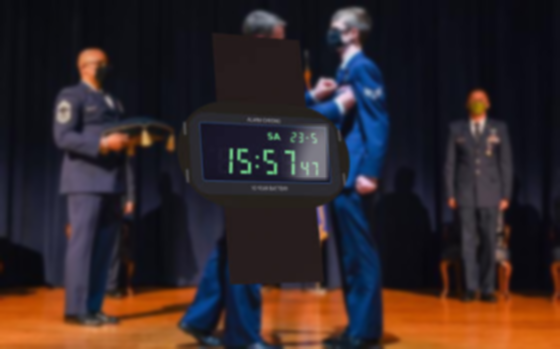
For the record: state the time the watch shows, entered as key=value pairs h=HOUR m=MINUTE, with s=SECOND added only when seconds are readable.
h=15 m=57 s=47
